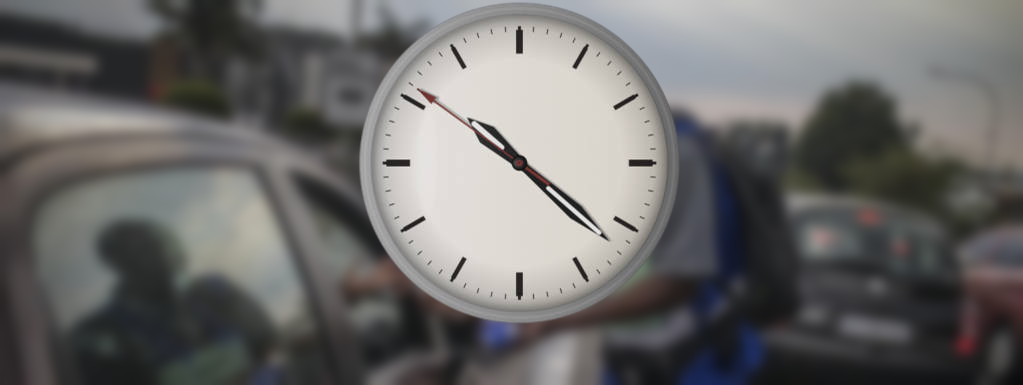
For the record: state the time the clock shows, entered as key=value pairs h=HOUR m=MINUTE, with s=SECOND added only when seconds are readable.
h=10 m=21 s=51
